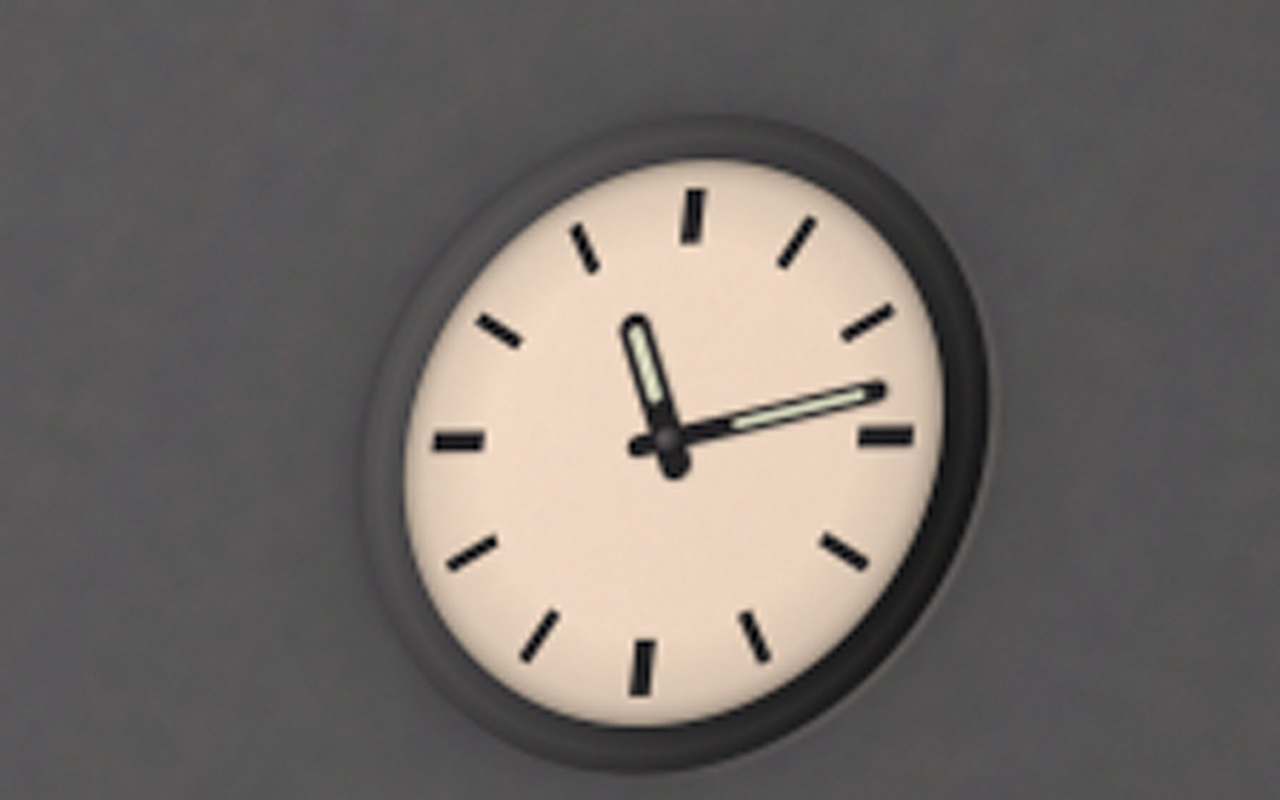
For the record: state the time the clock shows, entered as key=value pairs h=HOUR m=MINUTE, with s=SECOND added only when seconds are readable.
h=11 m=13
